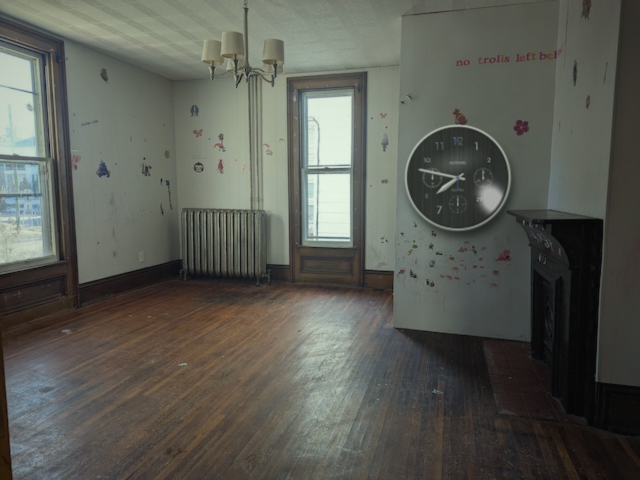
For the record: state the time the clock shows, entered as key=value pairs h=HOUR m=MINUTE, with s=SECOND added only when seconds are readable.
h=7 m=47
